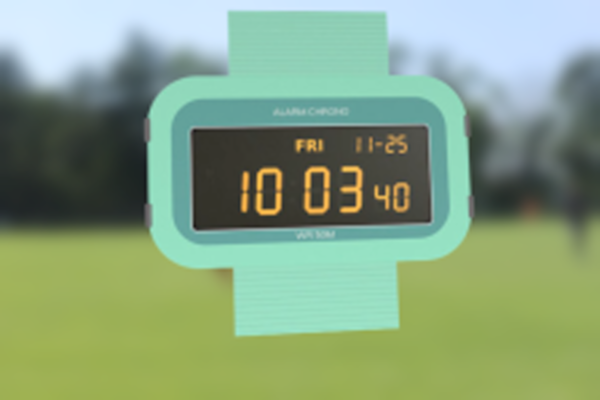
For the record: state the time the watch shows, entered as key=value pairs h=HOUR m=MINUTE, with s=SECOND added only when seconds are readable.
h=10 m=3 s=40
